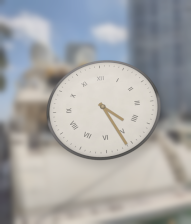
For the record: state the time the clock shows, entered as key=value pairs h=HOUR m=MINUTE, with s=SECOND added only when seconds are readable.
h=4 m=26
